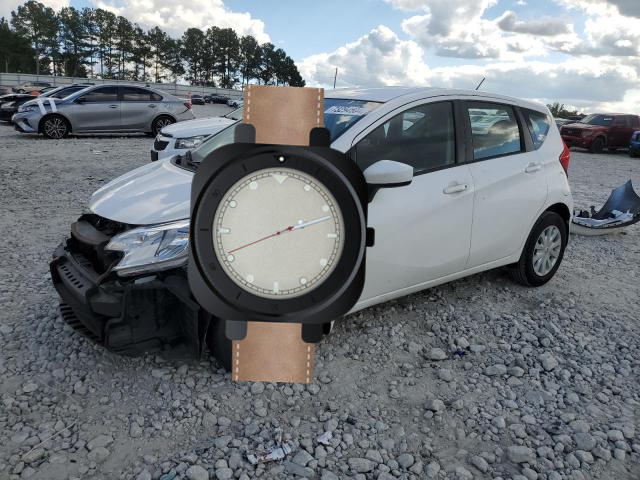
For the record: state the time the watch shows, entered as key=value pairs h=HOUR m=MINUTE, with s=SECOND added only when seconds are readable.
h=2 m=11 s=41
